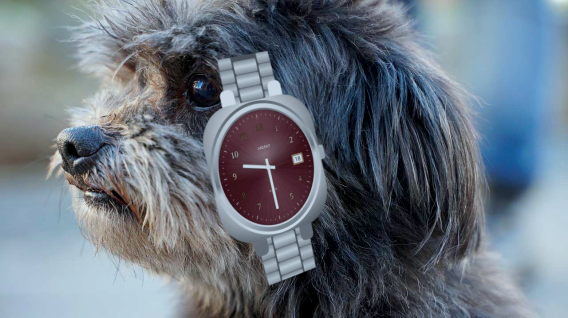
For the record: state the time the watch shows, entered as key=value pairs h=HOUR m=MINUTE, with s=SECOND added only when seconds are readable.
h=9 m=30
